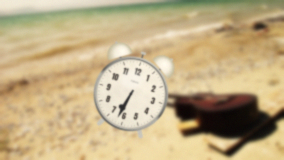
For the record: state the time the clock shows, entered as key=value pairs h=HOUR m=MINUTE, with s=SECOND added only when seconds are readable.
h=6 m=32
